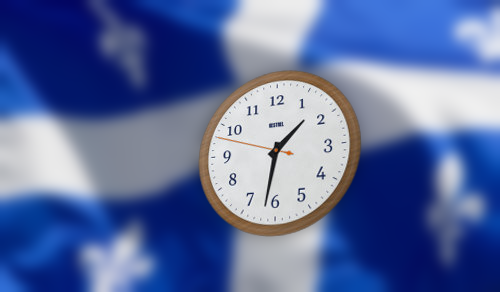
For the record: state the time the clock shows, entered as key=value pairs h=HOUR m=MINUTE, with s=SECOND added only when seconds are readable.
h=1 m=31 s=48
